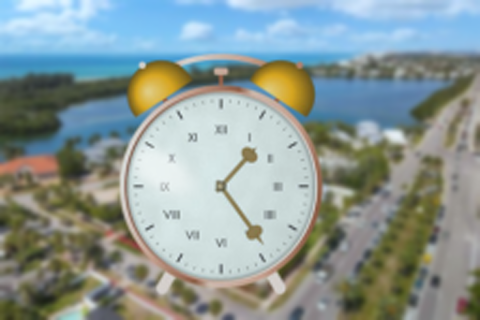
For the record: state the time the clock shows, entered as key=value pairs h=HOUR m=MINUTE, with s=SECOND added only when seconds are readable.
h=1 m=24
